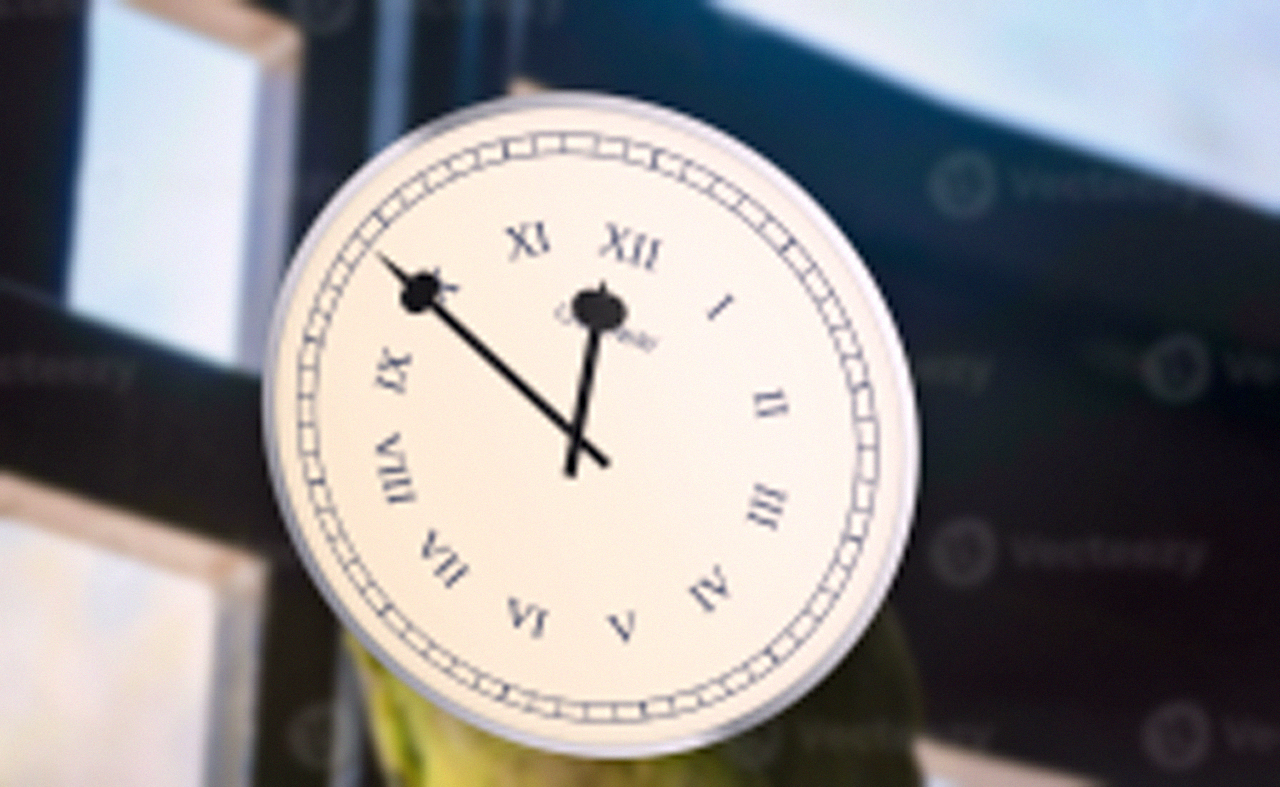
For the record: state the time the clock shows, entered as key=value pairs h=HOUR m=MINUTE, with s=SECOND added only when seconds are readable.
h=11 m=49
